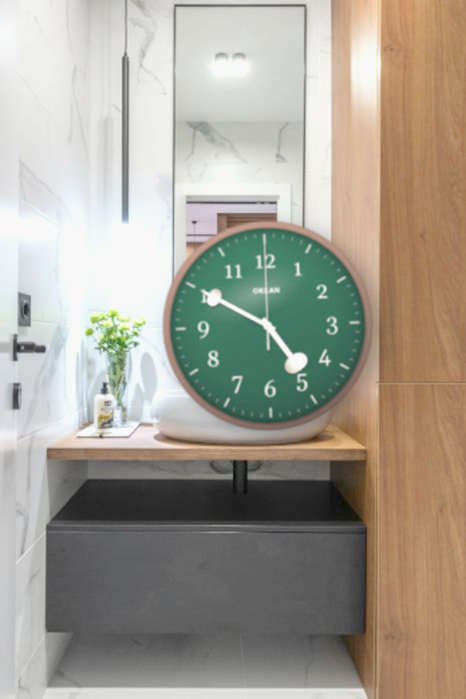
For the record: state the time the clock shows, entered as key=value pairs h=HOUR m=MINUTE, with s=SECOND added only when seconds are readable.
h=4 m=50 s=0
